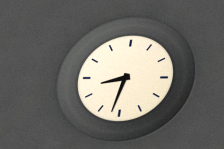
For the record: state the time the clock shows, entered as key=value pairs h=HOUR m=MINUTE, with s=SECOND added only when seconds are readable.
h=8 m=32
